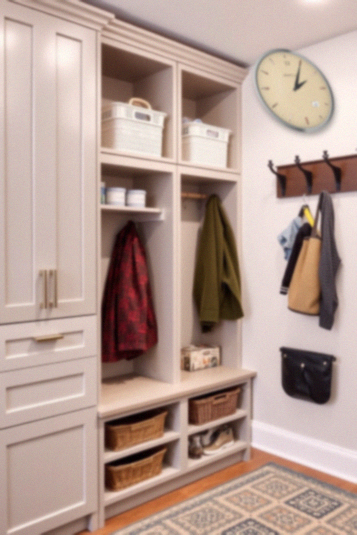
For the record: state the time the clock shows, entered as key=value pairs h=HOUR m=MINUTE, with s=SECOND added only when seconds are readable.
h=2 m=5
